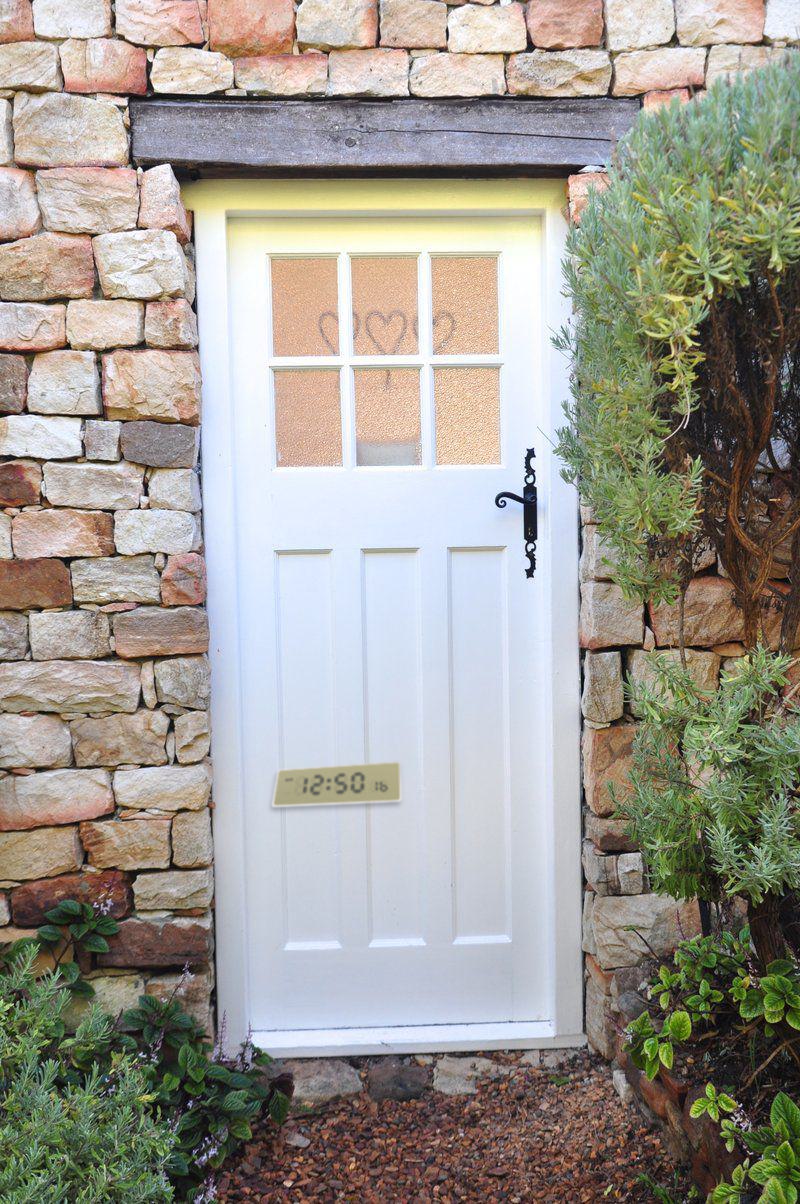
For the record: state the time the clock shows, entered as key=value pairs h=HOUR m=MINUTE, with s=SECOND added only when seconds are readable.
h=12 m=50 s=16
